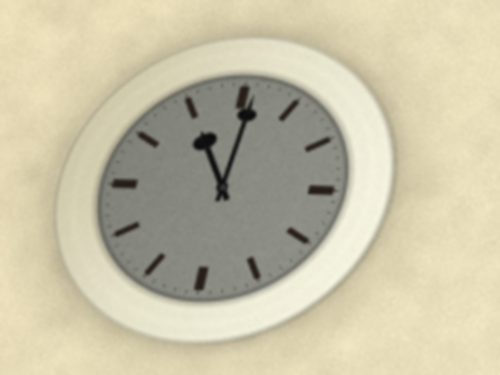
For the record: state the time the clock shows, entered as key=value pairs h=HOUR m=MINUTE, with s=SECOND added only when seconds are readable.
h=11 m=1
